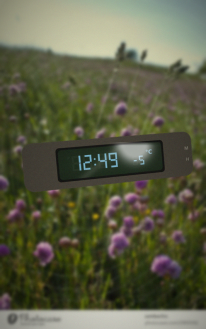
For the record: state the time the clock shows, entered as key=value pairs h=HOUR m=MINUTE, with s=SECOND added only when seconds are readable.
h=12 m=49
